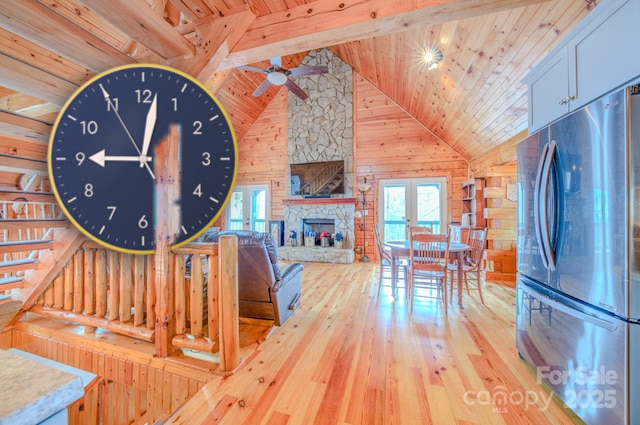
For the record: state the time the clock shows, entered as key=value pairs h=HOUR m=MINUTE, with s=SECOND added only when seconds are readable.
h=9 m=1 s=55
